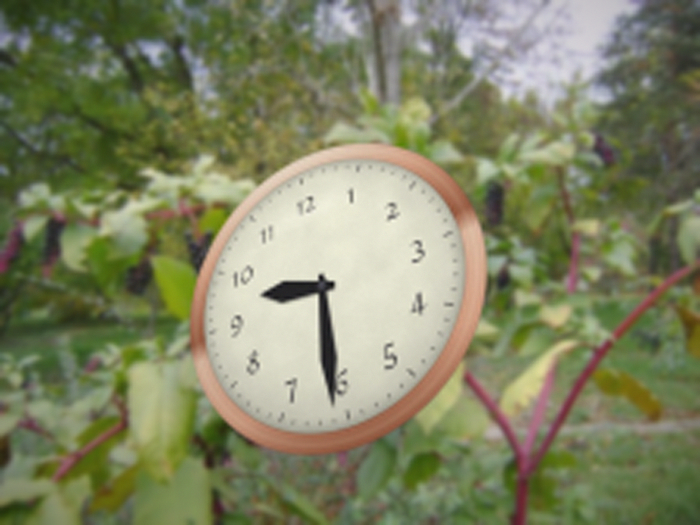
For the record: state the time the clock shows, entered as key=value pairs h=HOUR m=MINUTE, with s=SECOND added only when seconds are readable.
h=9 m=31
